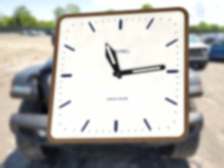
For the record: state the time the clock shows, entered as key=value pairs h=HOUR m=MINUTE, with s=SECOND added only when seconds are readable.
h=11 m=14
